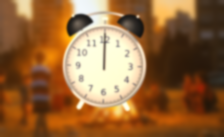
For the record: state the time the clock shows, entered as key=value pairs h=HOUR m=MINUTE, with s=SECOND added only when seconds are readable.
h=12 m=0
